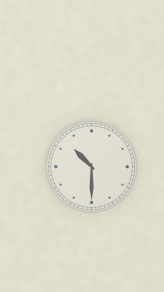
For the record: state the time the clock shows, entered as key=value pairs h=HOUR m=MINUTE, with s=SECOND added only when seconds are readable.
h=10 m=30
